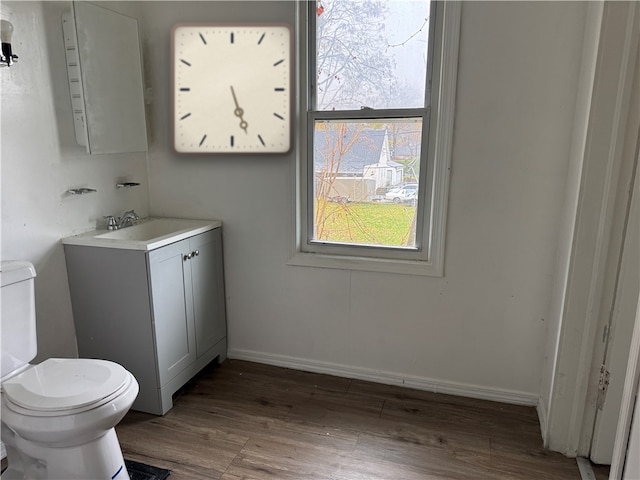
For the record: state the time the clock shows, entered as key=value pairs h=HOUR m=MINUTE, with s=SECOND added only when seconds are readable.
h=5 m=27
